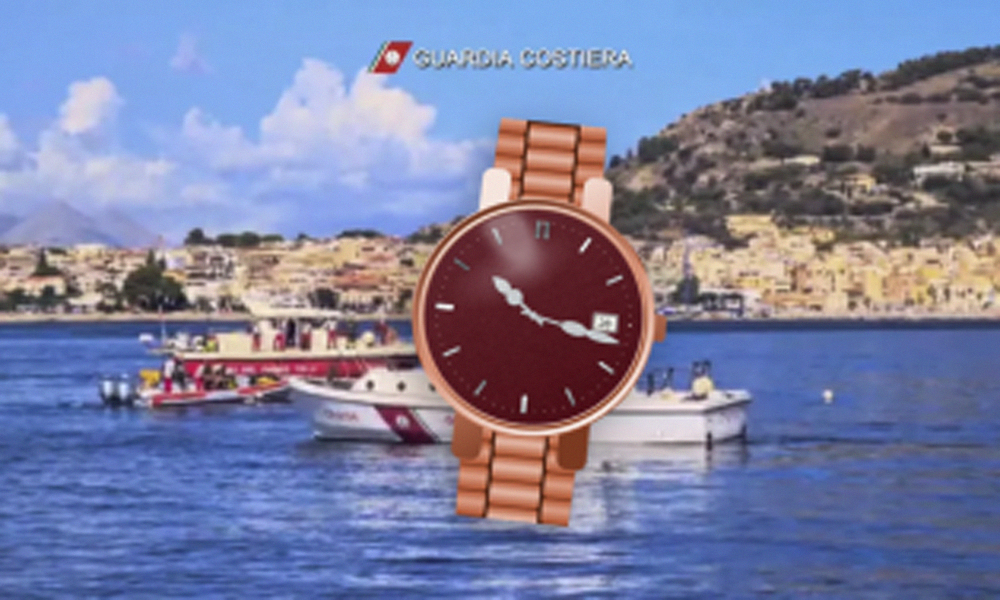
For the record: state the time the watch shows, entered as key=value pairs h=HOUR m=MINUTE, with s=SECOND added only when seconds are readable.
h=10 m=17
